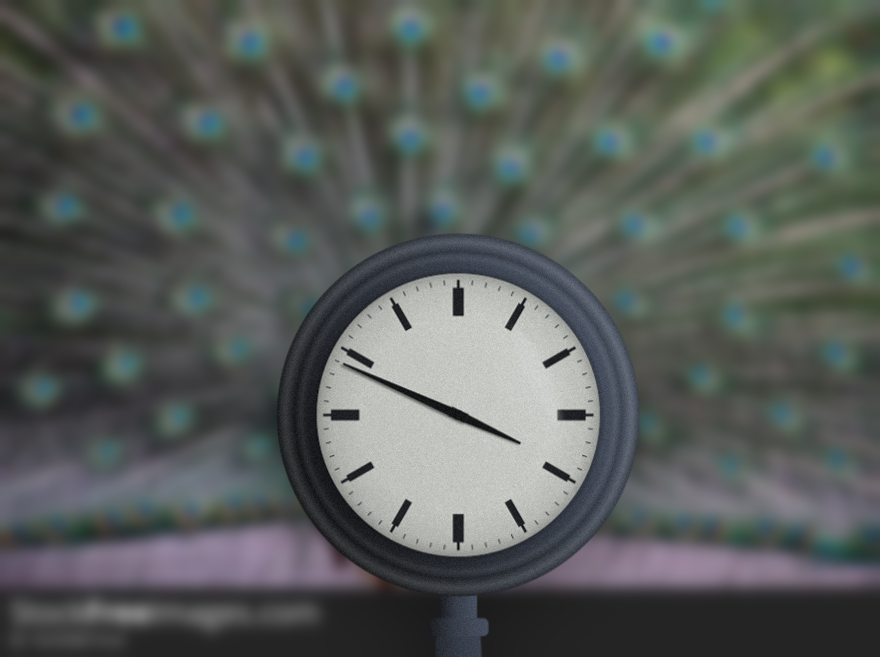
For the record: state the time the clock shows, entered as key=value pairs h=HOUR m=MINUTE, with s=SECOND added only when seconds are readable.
h=3 m=49
